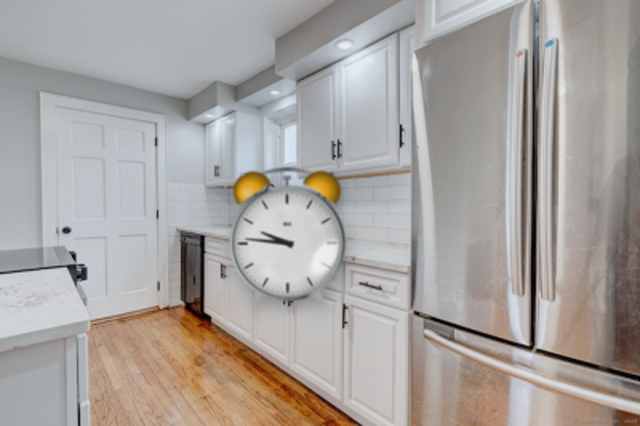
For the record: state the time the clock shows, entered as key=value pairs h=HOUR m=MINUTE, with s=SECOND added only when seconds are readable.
h=9 m=46
